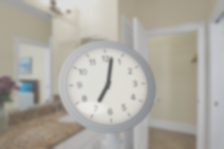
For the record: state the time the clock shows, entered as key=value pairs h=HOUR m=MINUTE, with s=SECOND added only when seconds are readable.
h=7 m=2
